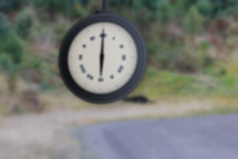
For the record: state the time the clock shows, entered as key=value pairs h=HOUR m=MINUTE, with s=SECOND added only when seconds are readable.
h=6 m=0
